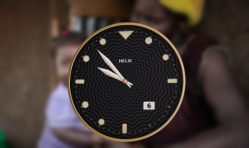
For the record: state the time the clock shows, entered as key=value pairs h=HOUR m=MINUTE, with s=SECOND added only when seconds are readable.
h=9 m=53
